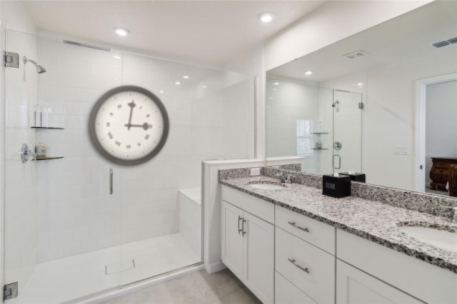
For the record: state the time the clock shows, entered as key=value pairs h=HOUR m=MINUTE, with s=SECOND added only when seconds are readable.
h=3 m=1
